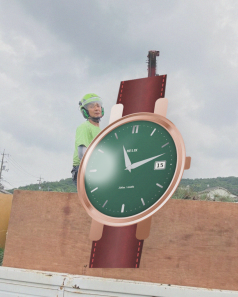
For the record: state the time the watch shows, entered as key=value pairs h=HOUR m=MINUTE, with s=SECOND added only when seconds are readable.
h=11 m=12
